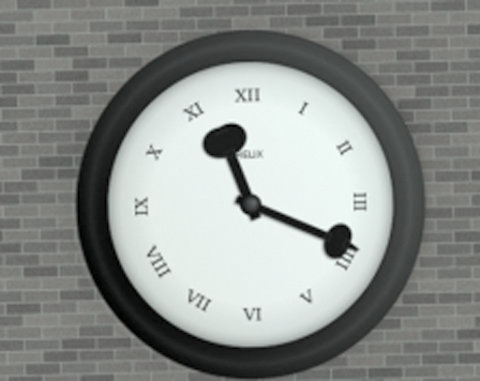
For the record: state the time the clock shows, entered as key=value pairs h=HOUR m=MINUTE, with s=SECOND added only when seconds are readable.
h=11 m=19
